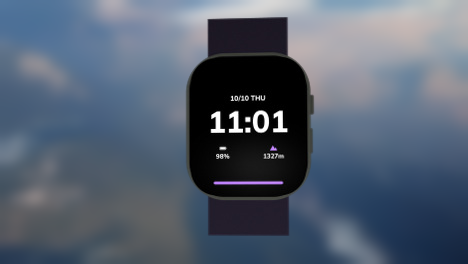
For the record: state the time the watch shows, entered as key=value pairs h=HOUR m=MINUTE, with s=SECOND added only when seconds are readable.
h=11 m=1
